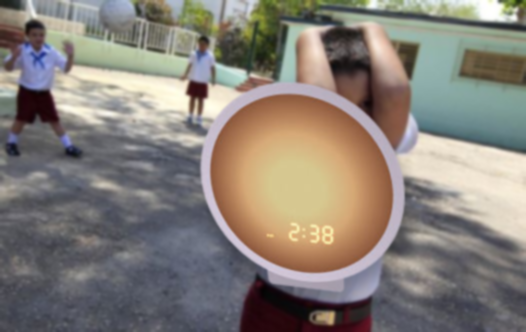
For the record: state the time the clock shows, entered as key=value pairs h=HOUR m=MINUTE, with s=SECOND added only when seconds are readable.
h=2 m=38
